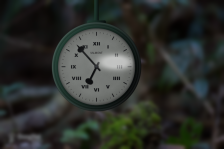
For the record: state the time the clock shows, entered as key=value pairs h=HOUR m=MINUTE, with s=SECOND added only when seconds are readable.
h=6 m=53
